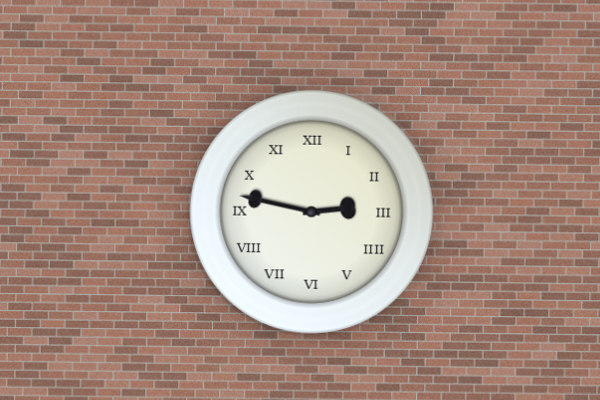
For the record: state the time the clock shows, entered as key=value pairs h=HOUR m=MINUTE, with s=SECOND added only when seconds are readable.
h=2 m=47
